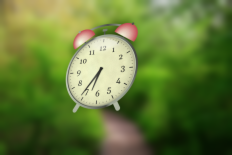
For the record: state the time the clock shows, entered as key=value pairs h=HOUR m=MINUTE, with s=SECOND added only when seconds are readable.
h=6 m=36
